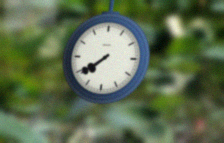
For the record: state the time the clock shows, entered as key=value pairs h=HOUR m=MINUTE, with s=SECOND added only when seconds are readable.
h=7 m=39
